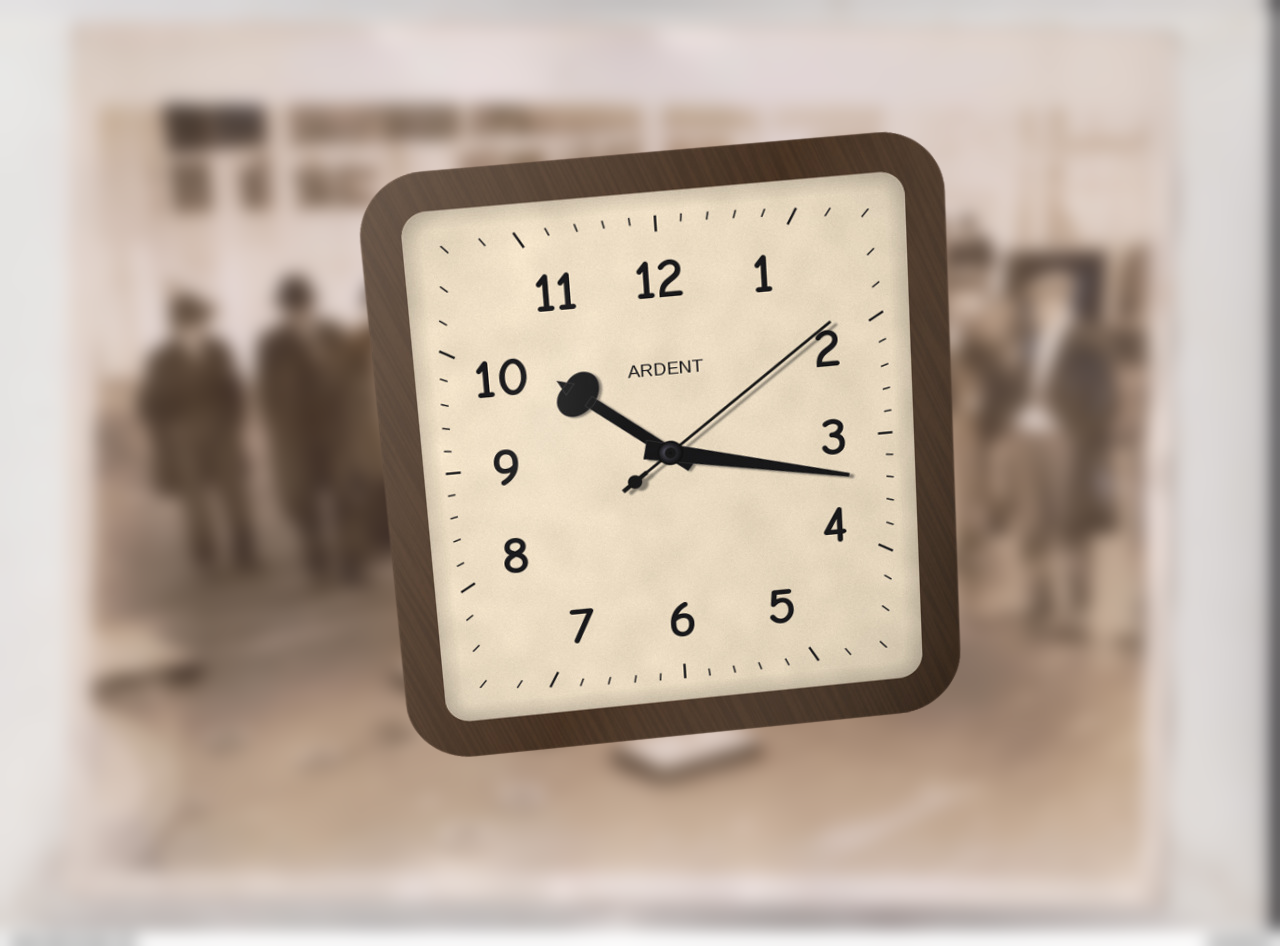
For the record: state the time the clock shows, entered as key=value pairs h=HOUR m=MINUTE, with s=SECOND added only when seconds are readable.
h=10 m=17 s=9
